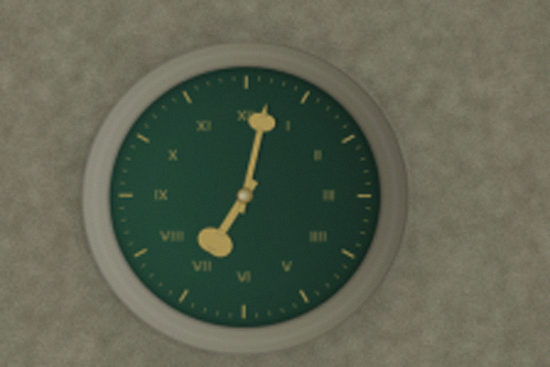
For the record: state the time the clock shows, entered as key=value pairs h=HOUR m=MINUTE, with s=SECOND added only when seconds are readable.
h=7 m=2
